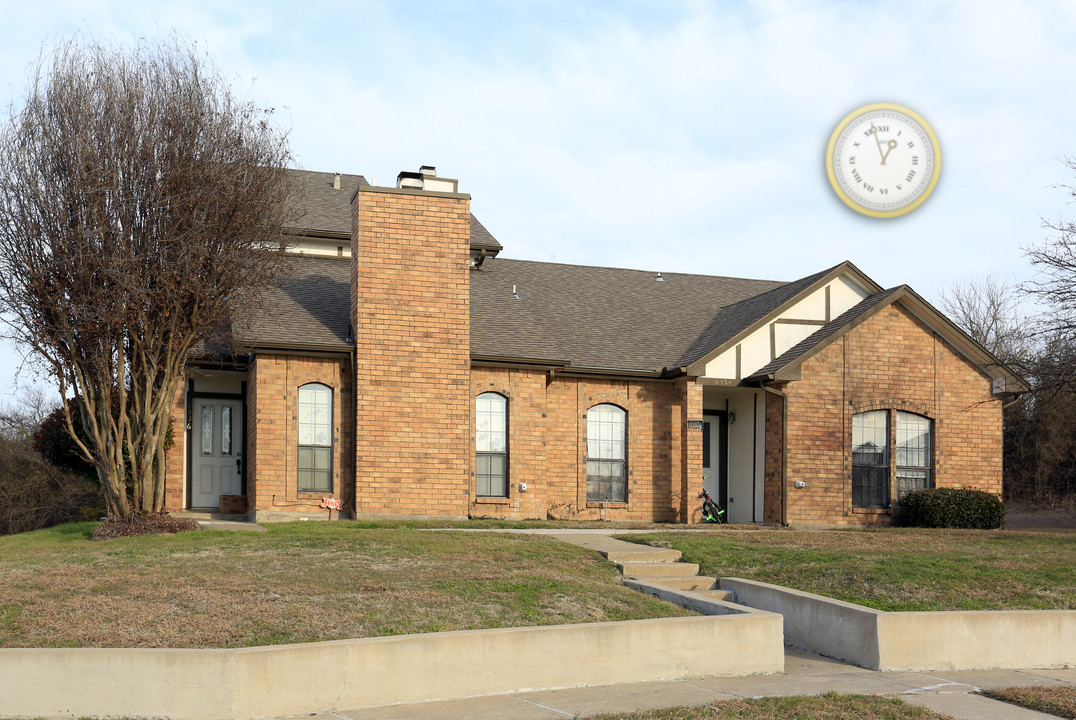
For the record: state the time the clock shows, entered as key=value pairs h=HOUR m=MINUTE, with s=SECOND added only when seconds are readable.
h=12 m=57
